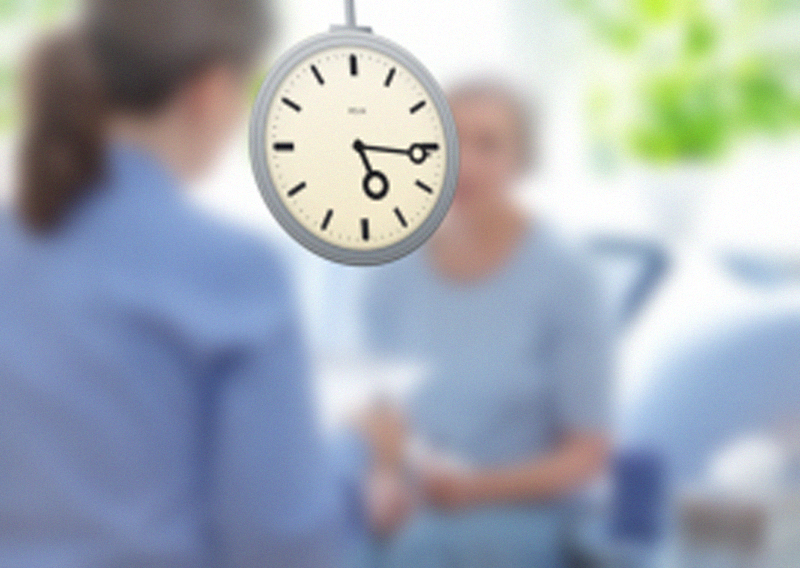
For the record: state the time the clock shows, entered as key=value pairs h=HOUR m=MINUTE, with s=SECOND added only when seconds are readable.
h=5 m=16
